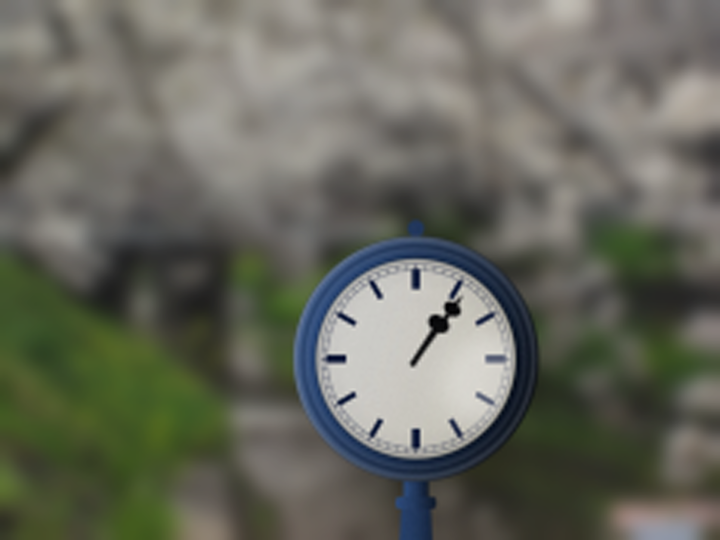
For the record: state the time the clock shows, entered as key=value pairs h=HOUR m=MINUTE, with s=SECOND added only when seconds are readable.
h=1 m=6
